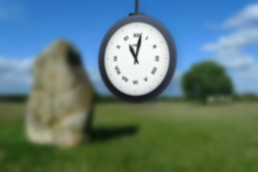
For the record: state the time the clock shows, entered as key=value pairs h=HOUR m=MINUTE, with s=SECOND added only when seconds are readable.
h=11 m=2
